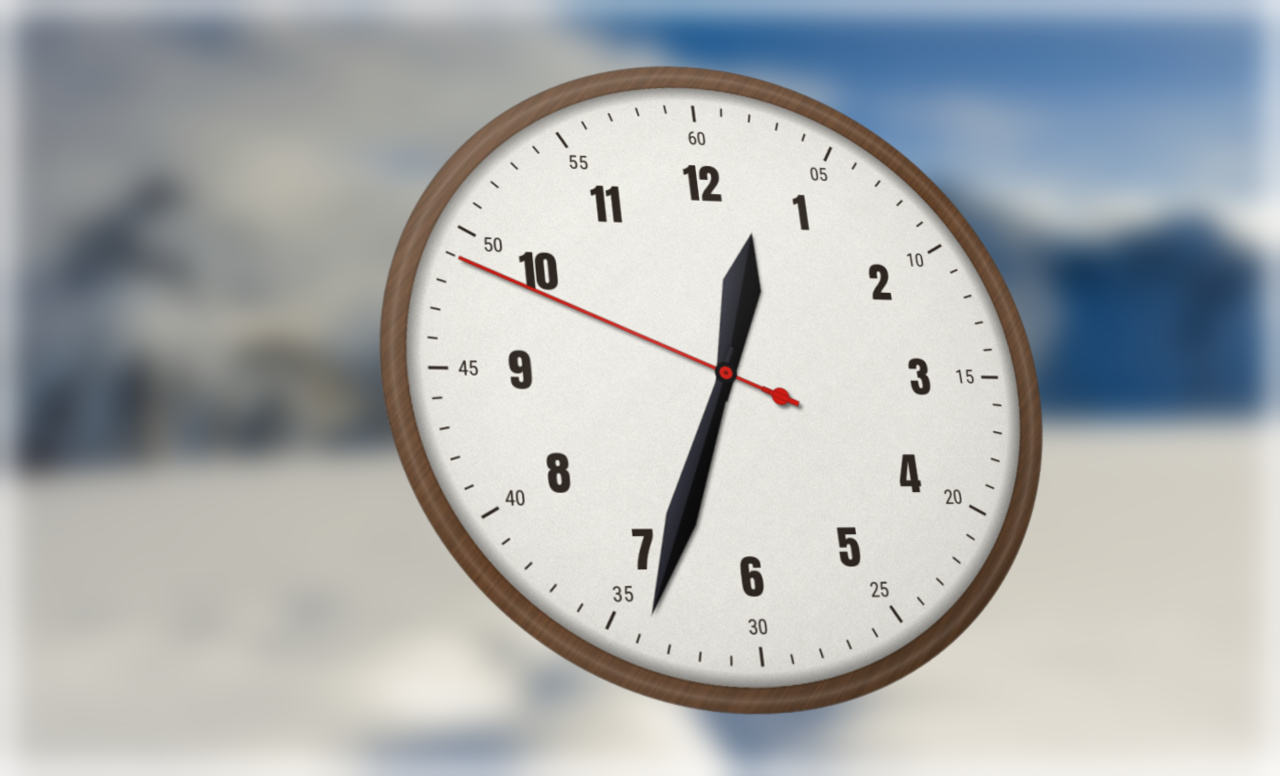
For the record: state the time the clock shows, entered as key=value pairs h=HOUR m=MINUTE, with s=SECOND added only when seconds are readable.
h=12 m=33 s=49
